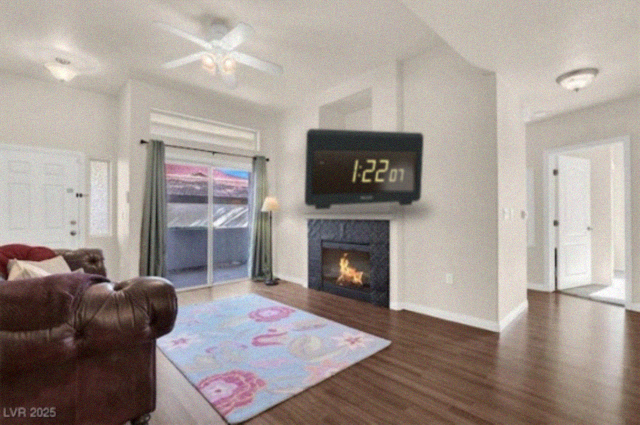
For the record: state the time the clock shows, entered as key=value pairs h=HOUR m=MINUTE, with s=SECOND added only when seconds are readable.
h=1 m=22 s=7
